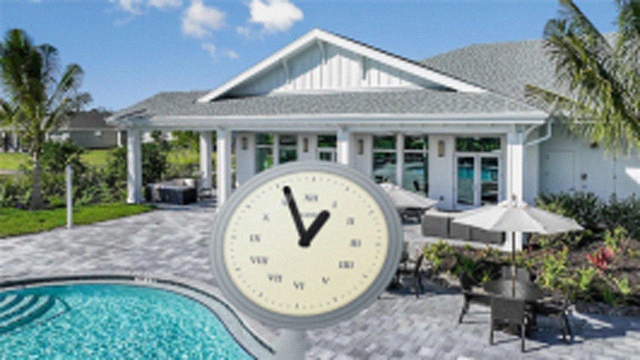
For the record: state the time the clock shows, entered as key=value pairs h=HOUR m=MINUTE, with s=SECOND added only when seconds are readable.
h=12 m=56
